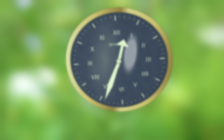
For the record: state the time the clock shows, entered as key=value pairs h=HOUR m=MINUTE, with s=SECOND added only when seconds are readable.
h=12 m=34
